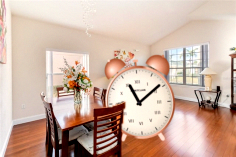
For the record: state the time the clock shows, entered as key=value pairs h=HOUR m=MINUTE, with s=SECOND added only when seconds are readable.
h=11 m=9
